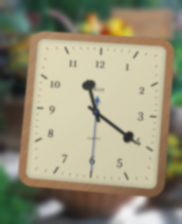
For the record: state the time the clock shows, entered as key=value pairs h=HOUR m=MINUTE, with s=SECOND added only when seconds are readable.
h=11 m=20 s=30
